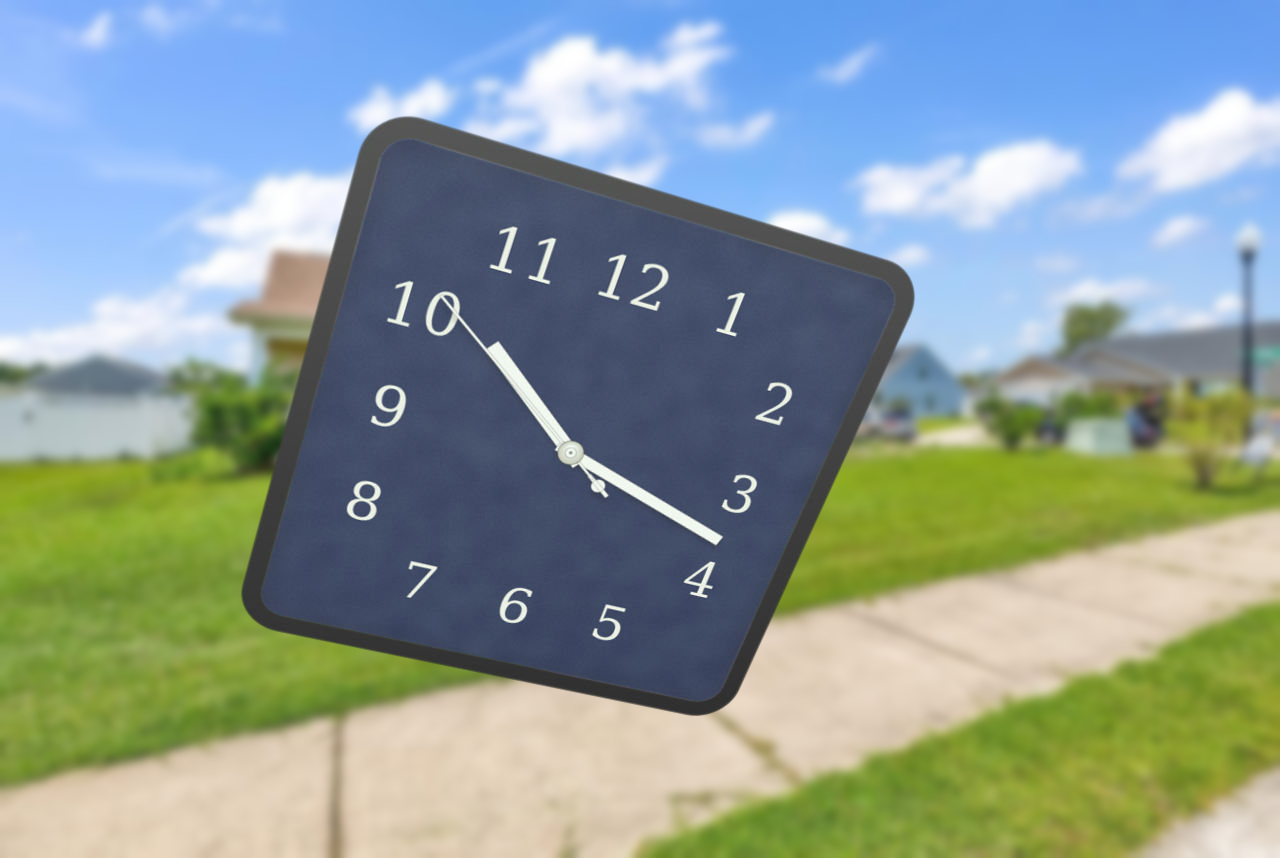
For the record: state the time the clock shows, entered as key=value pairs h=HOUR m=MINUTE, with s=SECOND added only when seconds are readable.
h=10 m=17 s=51
